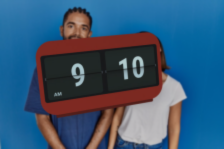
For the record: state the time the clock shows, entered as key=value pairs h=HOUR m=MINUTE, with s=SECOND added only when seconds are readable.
h=9 m=10
